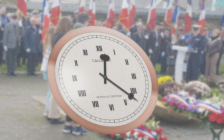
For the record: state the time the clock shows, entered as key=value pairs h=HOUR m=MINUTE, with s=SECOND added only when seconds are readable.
h=12 m=22
